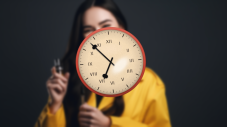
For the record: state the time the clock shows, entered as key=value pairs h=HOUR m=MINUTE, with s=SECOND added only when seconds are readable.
h=6 m=53
